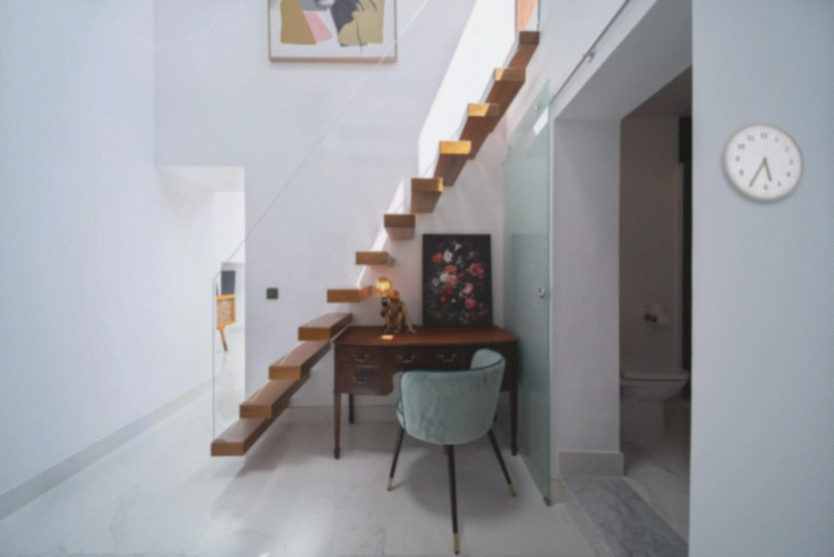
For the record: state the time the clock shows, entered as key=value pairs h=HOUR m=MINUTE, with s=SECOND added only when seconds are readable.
h=5 m=35
